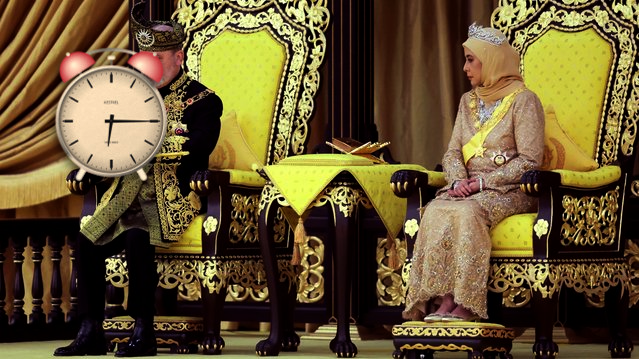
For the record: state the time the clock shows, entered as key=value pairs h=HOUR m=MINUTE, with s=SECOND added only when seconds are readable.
h=6 m=15
